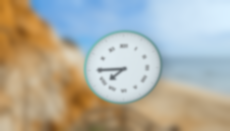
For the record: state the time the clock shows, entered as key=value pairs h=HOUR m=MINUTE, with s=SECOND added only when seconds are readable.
h=7 m=45
